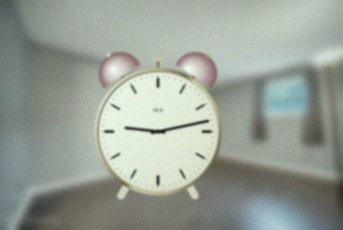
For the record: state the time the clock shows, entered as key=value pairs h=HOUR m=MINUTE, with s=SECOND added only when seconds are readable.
h=9 m=13
